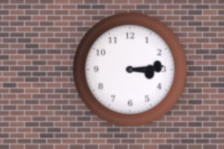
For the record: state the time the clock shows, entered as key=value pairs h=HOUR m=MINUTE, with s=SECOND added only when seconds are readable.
h=3 m=14
